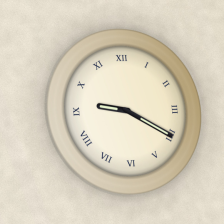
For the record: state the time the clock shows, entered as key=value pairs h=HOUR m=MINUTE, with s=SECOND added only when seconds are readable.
h=9 m=20
